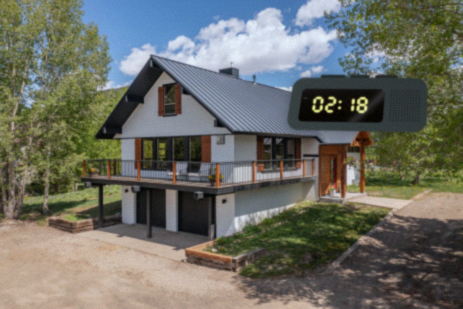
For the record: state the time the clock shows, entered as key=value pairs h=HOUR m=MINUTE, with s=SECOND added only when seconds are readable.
h=2 m=18
